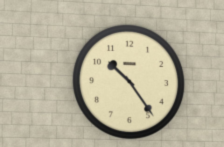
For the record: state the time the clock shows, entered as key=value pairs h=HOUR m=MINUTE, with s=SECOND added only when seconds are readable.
h=10 m=24
